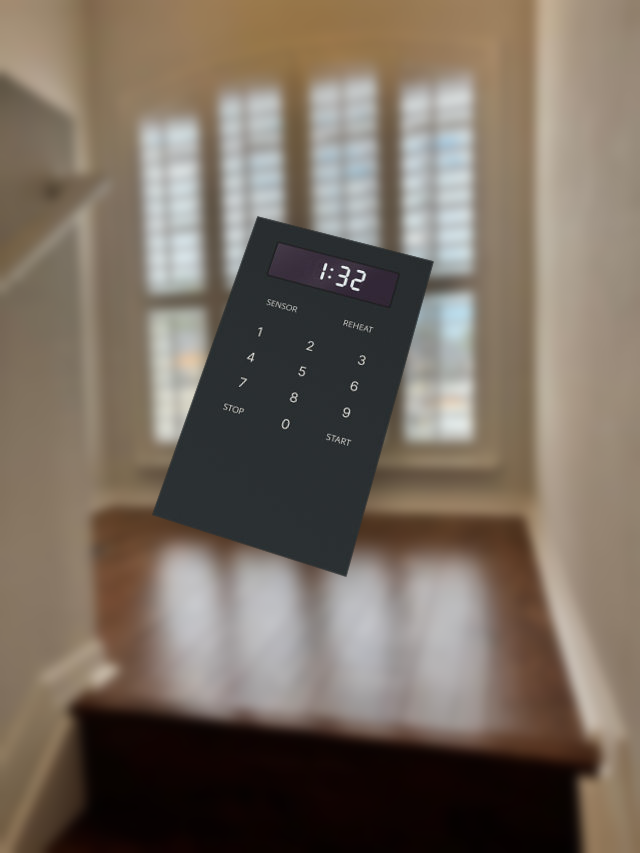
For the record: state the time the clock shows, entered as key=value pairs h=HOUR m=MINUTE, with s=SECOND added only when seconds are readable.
h=1 m=32
